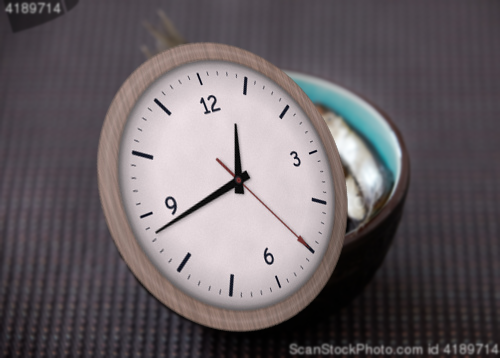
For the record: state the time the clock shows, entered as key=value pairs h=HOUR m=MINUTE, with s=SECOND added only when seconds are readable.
h=12 m=43 s=25
